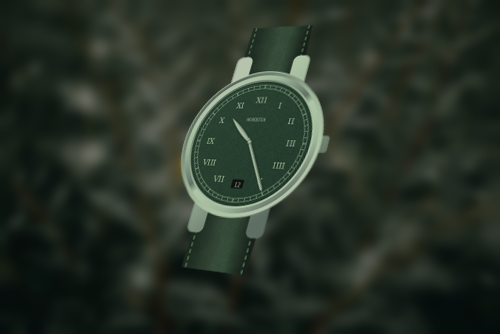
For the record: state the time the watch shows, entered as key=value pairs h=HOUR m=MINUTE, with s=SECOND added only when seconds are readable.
h=10 m=25
